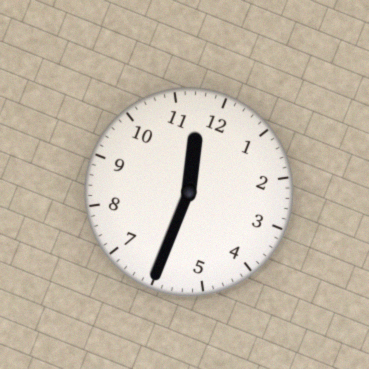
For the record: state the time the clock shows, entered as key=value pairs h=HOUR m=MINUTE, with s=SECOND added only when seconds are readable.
h=11 m=30
